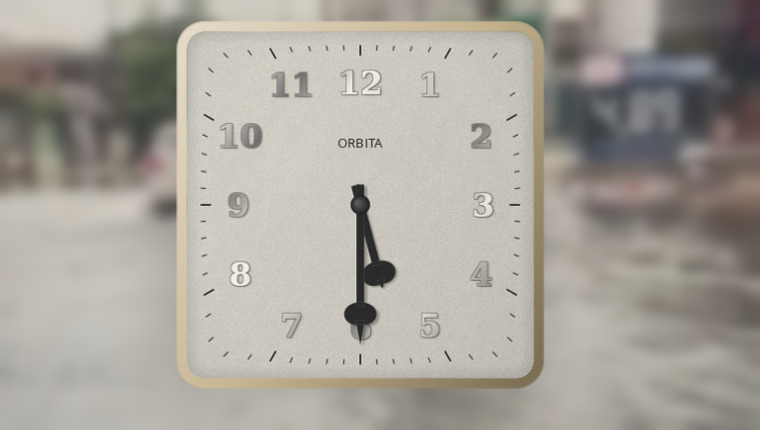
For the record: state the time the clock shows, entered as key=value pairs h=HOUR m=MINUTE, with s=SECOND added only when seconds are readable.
h=5 m=30
